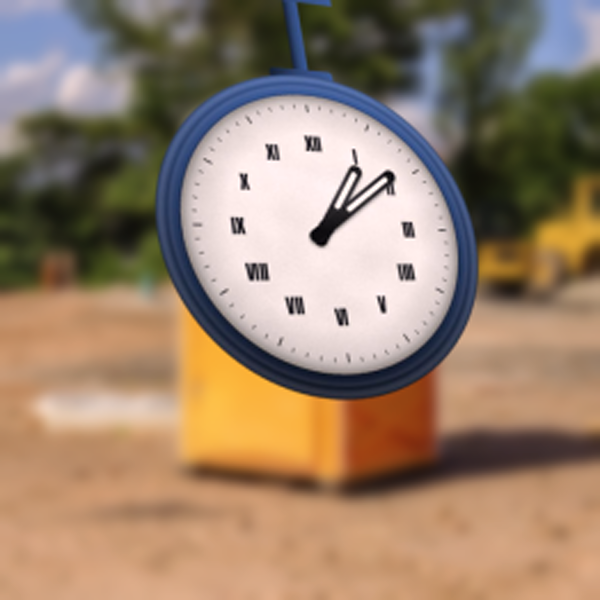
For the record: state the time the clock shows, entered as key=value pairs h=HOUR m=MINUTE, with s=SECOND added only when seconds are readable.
h=1 m=9
